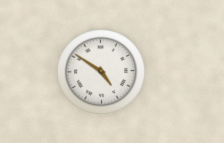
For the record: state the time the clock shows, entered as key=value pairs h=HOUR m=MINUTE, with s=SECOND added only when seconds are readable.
h=4 m=51
